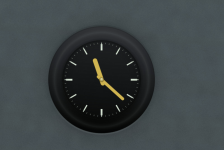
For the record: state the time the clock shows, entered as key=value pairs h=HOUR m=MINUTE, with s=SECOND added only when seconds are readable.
h=11 m=22
